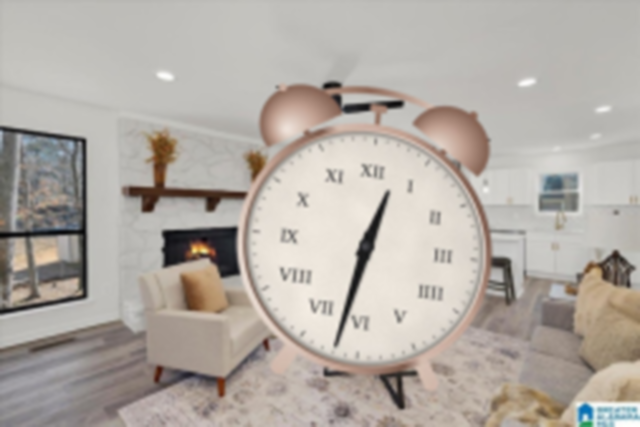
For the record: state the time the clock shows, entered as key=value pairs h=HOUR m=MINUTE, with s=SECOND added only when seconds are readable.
h=12 m=32
